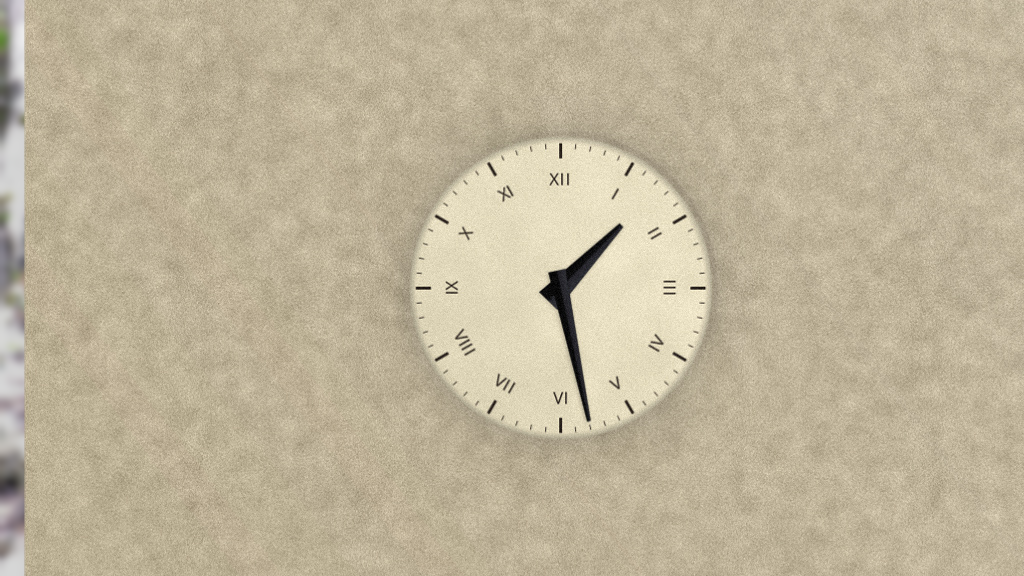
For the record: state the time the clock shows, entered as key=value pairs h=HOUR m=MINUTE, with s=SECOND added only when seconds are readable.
h=1 m=28
